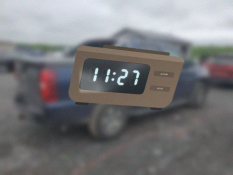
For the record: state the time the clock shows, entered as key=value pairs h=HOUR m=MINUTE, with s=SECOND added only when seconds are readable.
h=11 m=27
